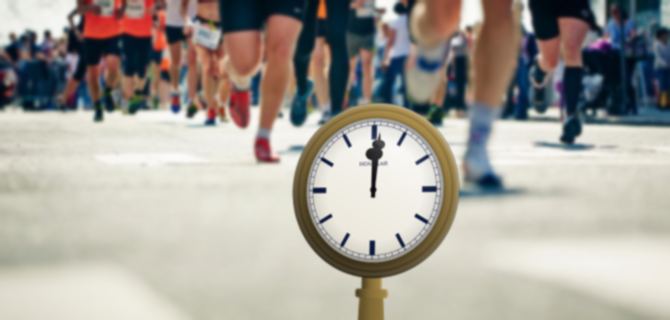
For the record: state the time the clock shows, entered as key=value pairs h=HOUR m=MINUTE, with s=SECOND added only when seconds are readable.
h=12 m=1
